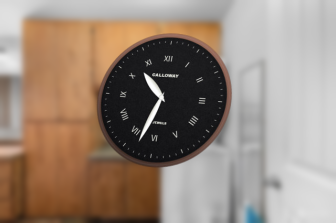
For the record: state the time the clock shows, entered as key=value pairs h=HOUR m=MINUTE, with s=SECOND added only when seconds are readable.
h=10 m=33
